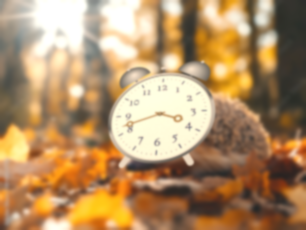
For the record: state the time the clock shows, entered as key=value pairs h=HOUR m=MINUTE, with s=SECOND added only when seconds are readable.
h=3 m=42
